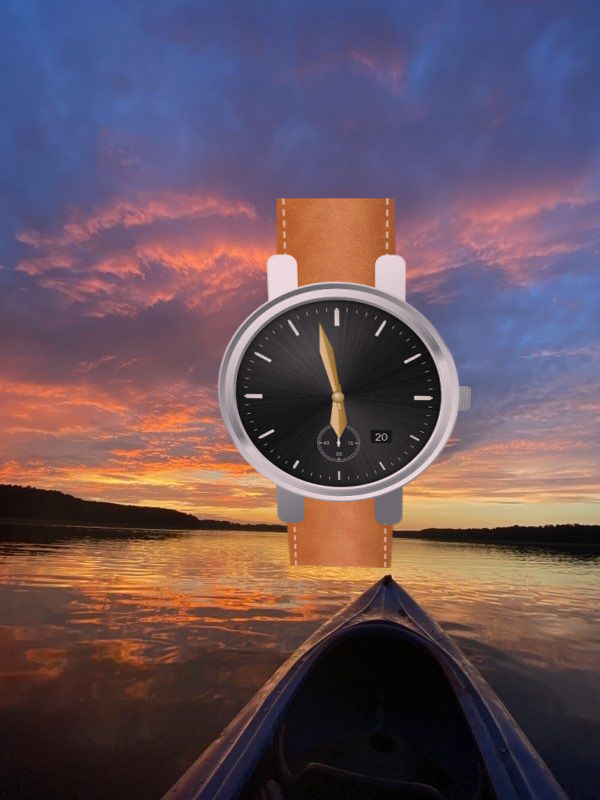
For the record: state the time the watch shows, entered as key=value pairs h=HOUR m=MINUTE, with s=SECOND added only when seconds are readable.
h=5 m=58
